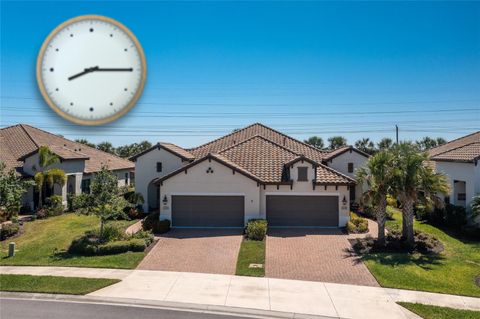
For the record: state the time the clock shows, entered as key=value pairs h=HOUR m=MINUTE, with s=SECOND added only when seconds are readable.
h=8 m=15
